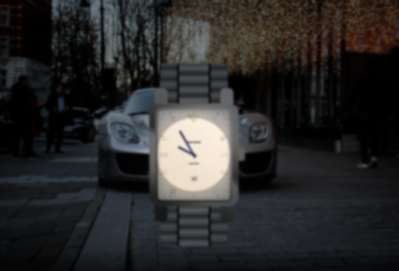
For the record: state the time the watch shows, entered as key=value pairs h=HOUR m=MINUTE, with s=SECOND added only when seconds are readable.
h=9 m=55
